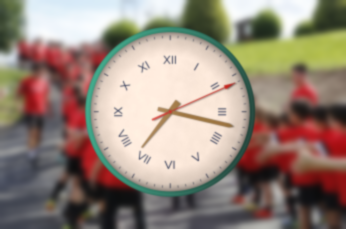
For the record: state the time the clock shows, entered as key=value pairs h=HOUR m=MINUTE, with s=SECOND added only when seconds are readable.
h=7 m=17 s=11
